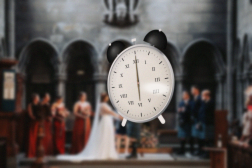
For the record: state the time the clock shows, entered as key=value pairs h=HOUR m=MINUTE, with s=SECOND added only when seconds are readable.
h=6 m=0
